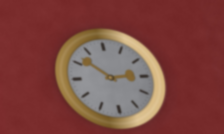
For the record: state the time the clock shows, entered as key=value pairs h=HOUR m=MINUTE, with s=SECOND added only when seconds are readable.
h=2 m=52
